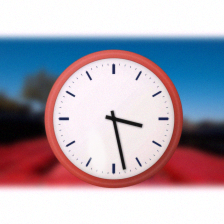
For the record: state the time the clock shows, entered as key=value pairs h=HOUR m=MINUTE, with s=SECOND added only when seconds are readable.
h=3 m=28
